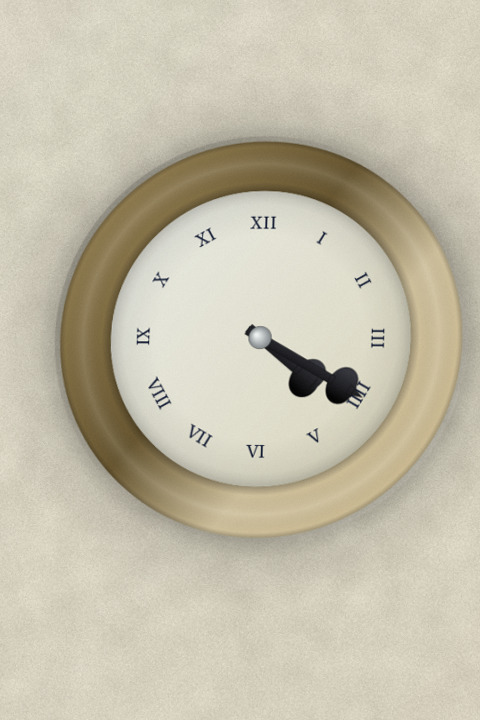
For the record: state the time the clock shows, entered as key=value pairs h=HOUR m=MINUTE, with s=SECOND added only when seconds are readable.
h=4 m=20
